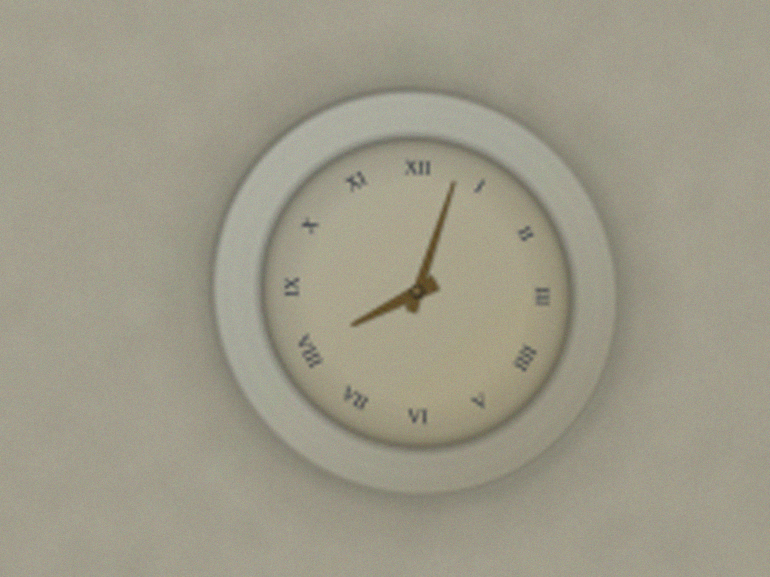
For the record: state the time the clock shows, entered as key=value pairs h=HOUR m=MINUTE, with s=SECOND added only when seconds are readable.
h=8 m=3
